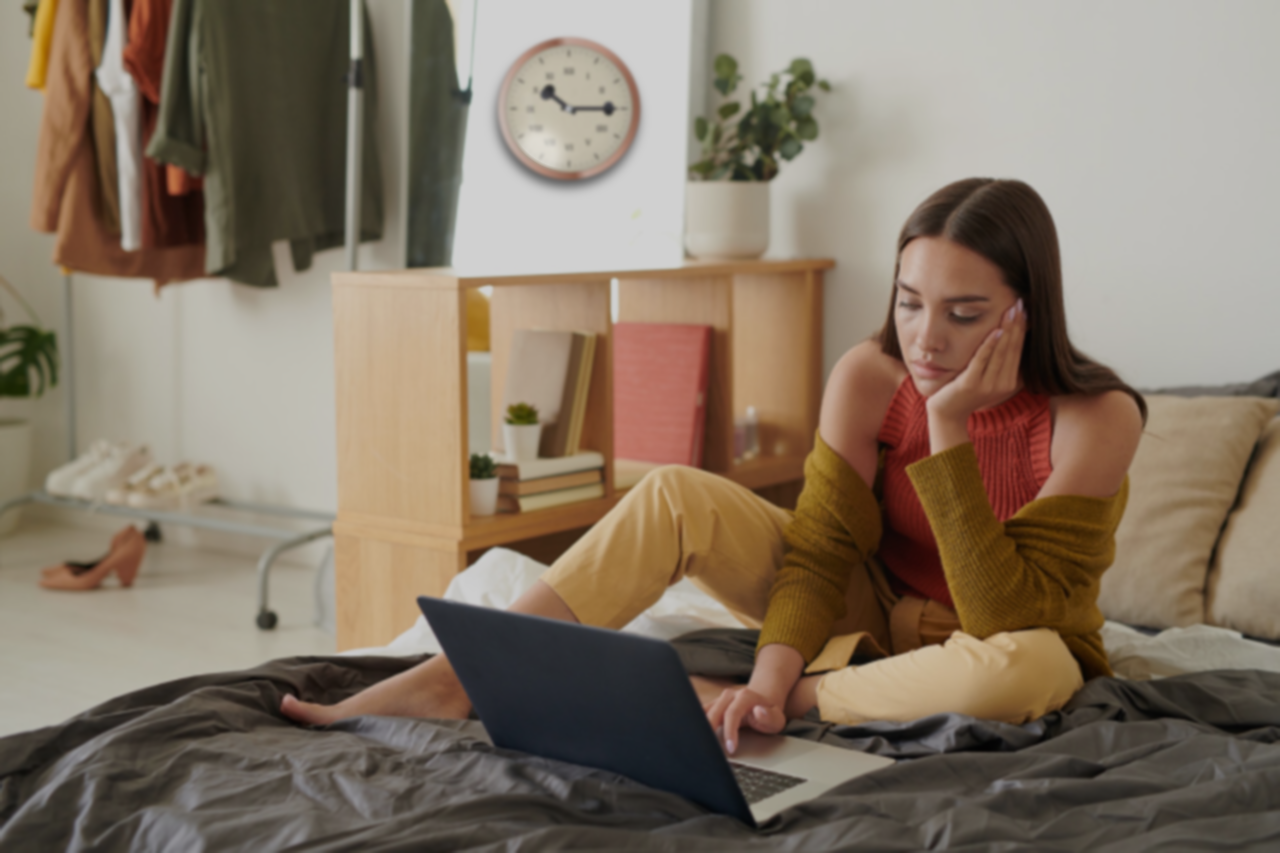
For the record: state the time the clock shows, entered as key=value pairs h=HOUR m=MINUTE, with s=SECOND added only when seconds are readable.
h=10 m=15
